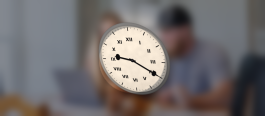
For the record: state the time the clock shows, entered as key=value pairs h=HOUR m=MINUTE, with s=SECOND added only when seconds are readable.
h=9 m=20
